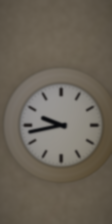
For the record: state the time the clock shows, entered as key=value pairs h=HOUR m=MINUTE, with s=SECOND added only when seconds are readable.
h=9 m=43
